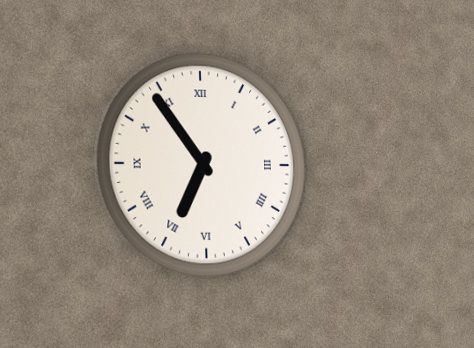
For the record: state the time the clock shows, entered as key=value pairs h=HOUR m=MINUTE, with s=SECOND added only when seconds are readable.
h=6 m=54
